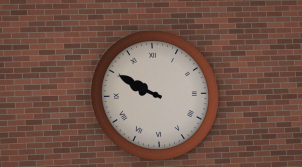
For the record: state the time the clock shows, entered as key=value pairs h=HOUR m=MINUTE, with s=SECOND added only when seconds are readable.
h=9 m=50
